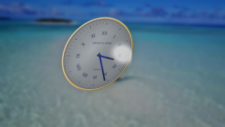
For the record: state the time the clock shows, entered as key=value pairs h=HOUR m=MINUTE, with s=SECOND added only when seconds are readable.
h=3 m=26
